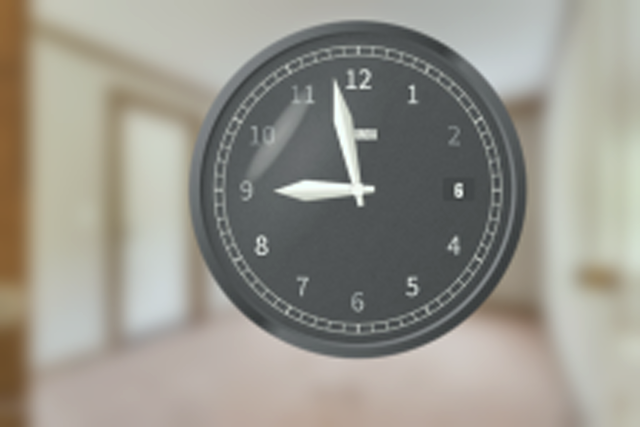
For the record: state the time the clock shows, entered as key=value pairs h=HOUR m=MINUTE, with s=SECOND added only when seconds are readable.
h=8 m=58
